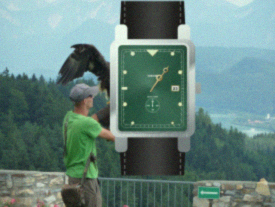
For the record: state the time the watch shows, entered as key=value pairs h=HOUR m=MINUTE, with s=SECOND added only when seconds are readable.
h=1 m=6
